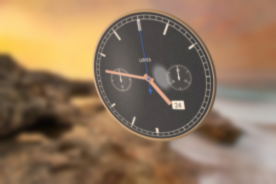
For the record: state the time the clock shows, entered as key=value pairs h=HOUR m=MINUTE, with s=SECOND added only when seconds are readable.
h=4 m=47
